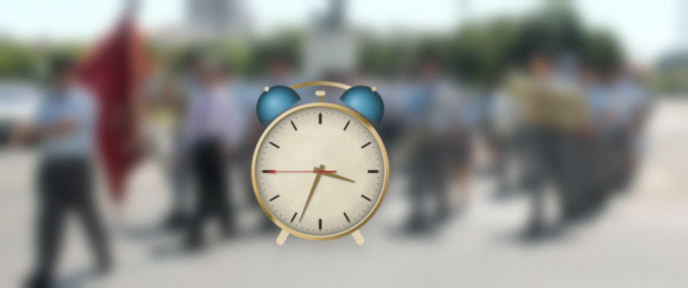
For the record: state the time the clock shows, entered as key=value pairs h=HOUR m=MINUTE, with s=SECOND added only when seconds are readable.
h=3 m=33 s=45
